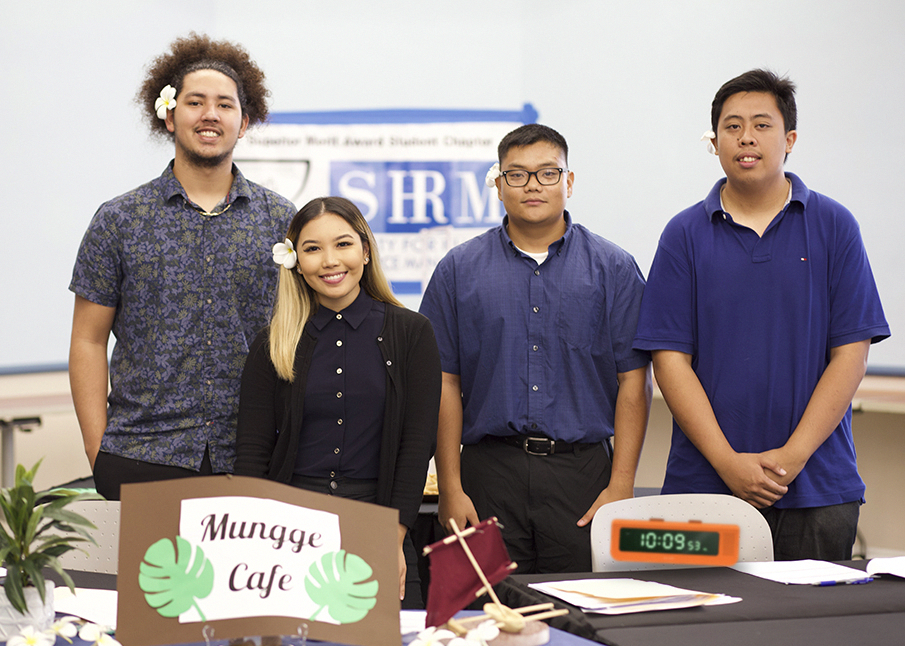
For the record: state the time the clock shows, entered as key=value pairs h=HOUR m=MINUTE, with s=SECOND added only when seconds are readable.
h=10 m=9
